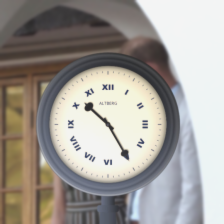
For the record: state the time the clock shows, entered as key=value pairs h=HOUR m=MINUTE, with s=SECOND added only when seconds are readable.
h=10 m=25
